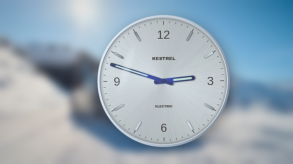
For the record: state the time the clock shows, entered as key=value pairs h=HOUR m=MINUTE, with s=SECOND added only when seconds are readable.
h=2 m=48
